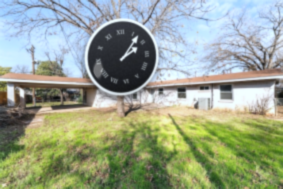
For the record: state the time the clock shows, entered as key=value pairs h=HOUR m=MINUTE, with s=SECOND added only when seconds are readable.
h=2 m=7
